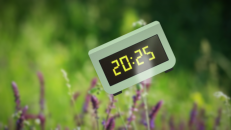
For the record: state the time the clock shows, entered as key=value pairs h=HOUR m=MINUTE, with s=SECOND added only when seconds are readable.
h=20 m=25
